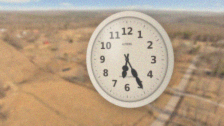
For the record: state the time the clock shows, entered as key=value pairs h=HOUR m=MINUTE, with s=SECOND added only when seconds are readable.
h=6 m=25
